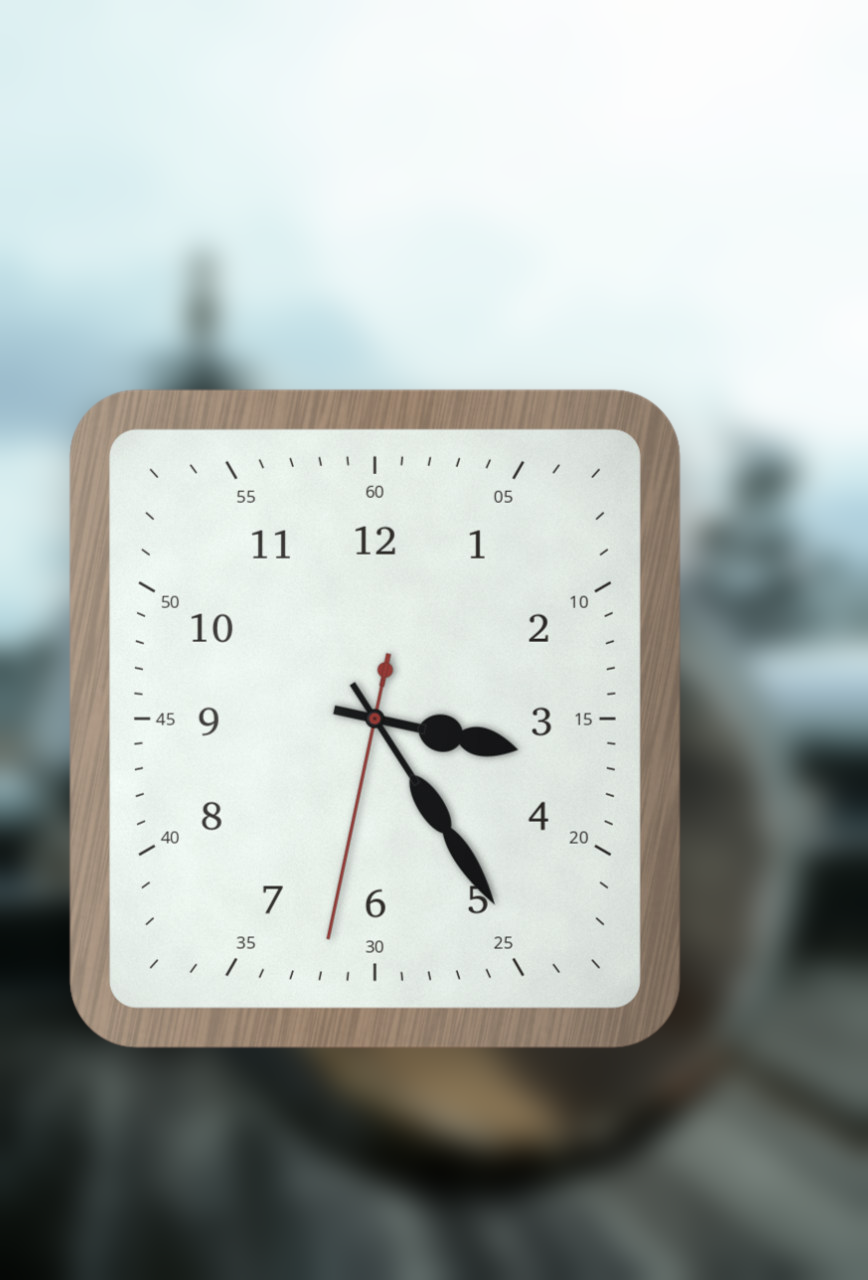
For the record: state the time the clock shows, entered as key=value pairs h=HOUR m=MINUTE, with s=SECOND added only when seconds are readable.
h=3 m=24 s=32
